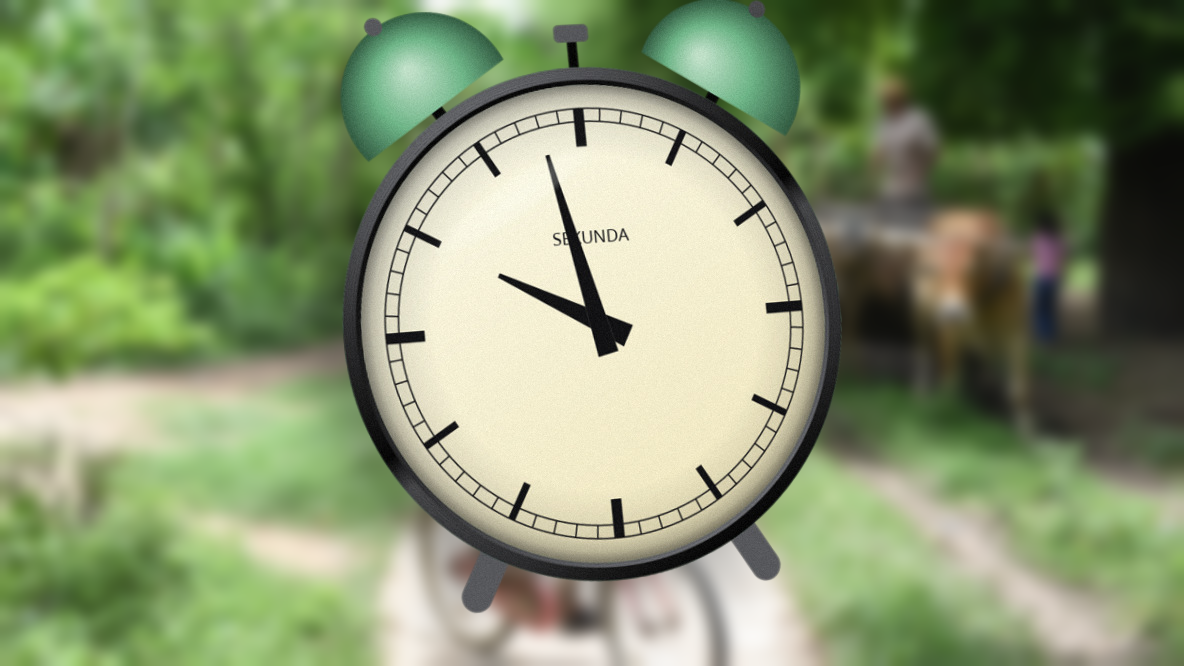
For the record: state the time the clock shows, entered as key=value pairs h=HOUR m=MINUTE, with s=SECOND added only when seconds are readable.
h=9 m=58
